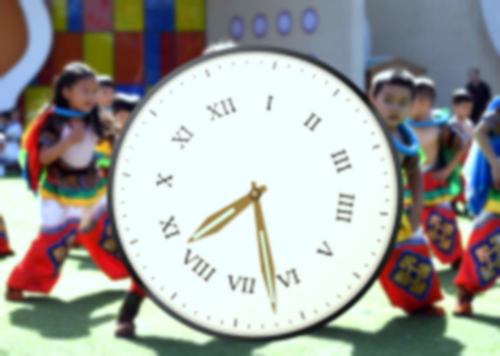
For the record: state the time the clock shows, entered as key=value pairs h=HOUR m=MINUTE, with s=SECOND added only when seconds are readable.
h=8 m=32
